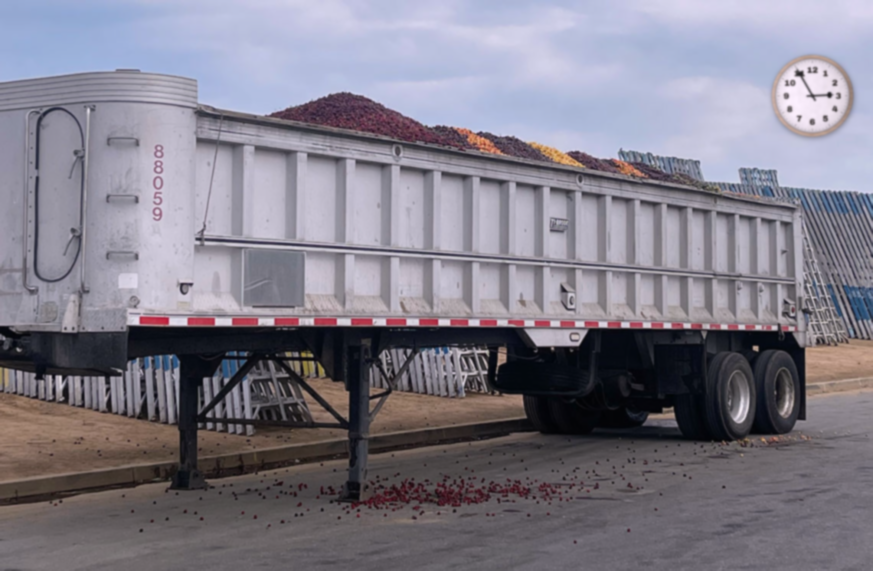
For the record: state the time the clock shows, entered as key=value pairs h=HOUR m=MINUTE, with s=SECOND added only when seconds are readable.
h=2 m=55
